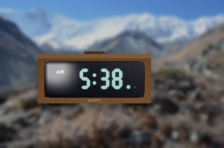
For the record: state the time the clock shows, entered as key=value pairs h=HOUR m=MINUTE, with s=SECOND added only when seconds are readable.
h=5 m=38
